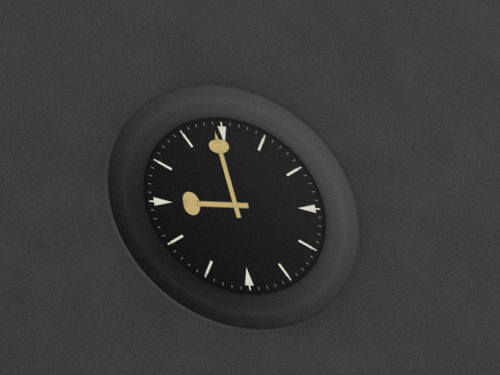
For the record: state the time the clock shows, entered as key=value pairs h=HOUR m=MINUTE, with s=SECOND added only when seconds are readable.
h=8 m=59
